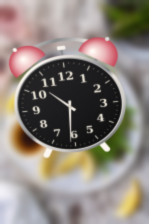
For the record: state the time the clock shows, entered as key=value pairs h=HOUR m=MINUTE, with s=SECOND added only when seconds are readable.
h=10 m=31
